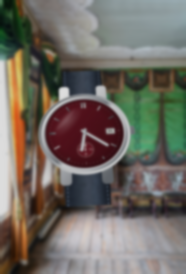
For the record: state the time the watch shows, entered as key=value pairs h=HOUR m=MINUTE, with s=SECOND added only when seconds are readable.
h=6 m=21
